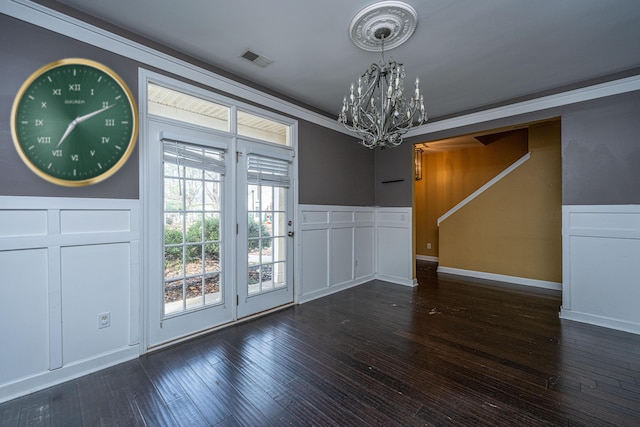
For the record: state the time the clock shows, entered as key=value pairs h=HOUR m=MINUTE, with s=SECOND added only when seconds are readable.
h=7 m=11
